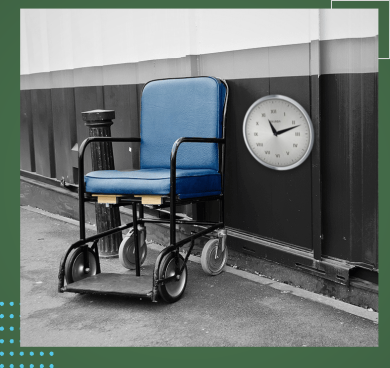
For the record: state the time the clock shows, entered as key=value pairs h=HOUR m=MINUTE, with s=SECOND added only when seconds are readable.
h=11 m=12
